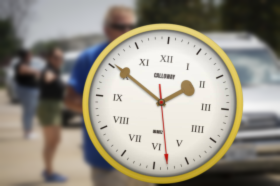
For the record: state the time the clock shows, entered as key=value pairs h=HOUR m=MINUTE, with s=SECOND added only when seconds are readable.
h=1 m=50 s=28
